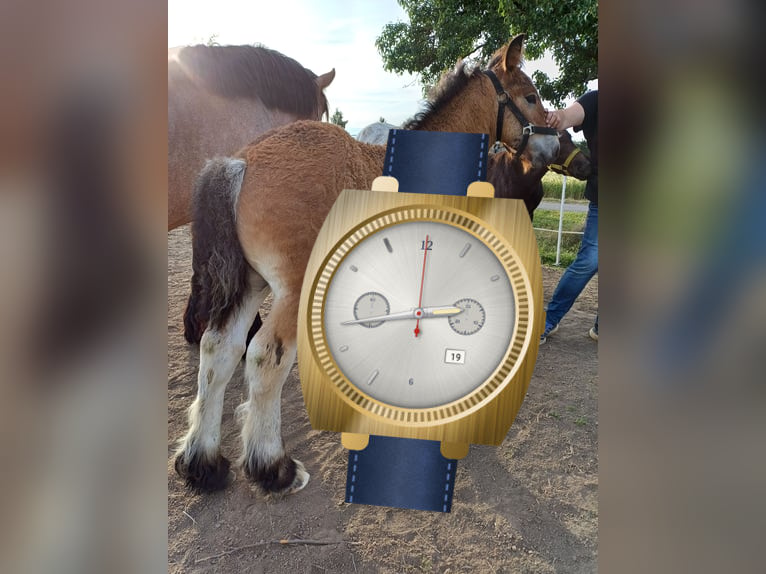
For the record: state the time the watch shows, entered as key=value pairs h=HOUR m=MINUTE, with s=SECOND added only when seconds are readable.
h=2 m=43
